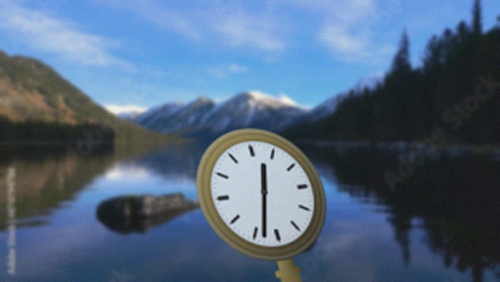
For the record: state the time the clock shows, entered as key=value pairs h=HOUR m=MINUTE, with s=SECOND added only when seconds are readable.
h=12 m=33
